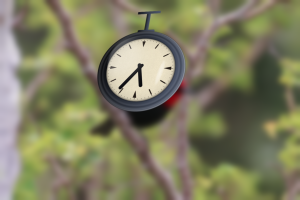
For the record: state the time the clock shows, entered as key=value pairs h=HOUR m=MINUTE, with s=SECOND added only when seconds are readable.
h=5 m=36
